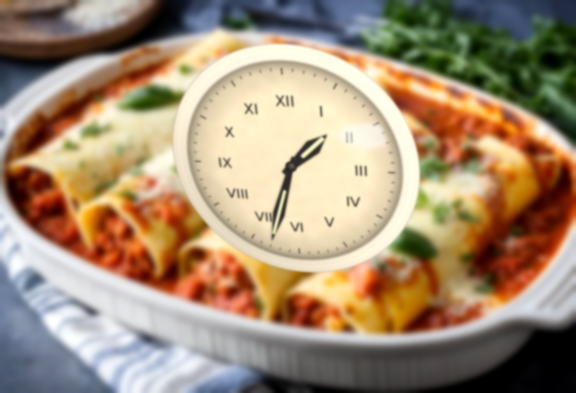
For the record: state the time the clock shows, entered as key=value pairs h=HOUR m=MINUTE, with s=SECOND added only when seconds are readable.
h=1 m=33
